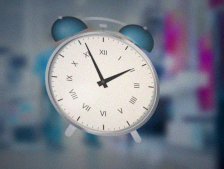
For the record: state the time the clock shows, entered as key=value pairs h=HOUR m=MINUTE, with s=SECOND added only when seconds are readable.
h=1 m=56
